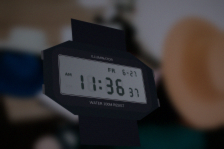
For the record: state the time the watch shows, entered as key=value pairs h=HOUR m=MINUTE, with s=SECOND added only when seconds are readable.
h=11 m=36 s=37
